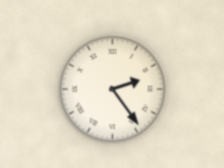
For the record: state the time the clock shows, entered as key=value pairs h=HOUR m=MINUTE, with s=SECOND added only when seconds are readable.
h=2 m=24
